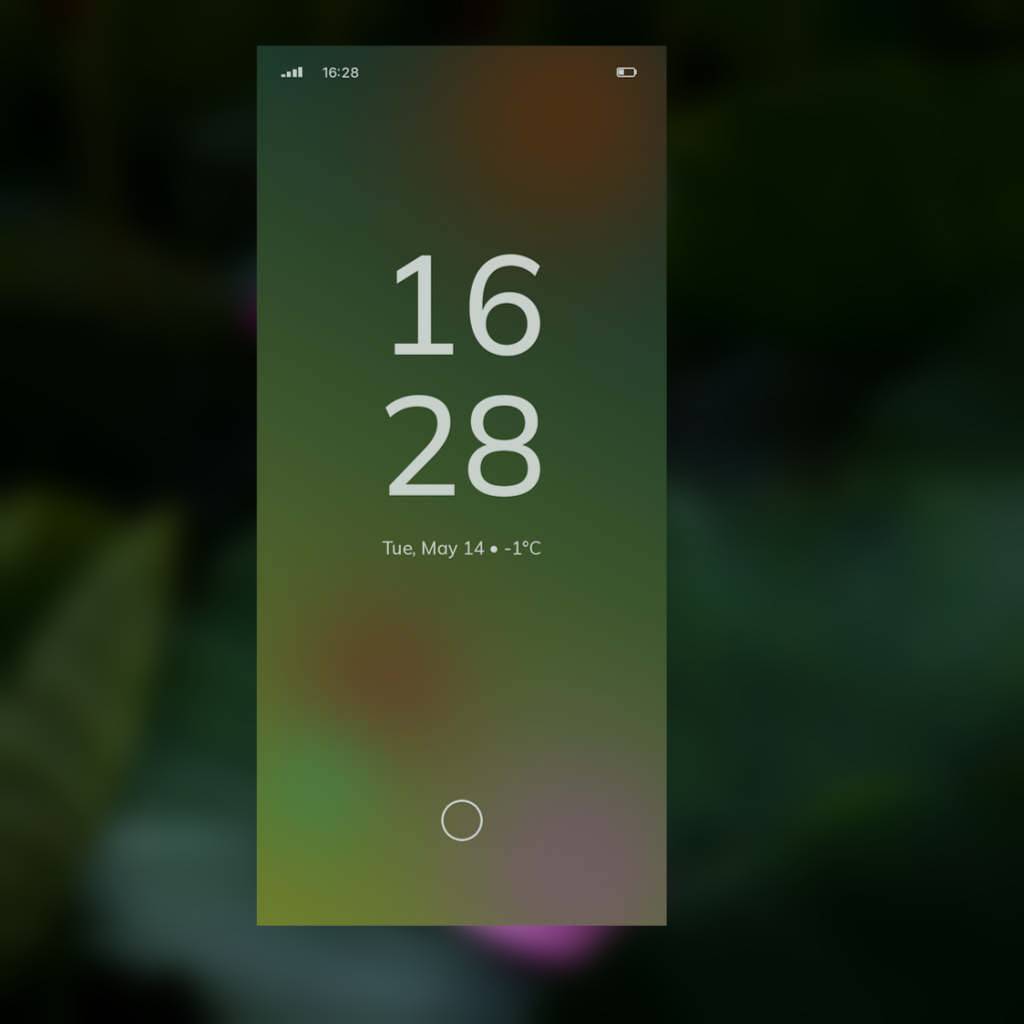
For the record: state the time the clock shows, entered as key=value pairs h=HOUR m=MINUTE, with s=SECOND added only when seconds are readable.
h=16 m=28
